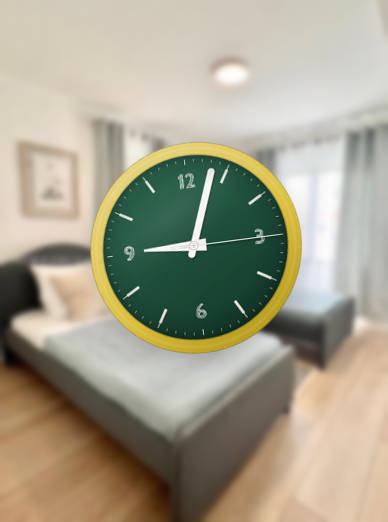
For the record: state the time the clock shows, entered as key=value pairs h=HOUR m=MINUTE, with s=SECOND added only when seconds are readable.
h=9 m=3 s=15
